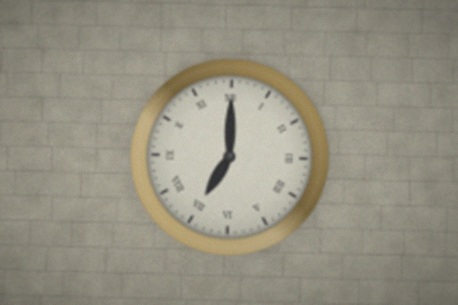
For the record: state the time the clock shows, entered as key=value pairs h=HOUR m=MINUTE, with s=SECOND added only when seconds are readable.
h=7 m=0
